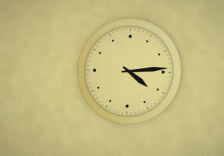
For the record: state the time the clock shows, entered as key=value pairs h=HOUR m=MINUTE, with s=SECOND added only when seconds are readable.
h=4 m=14
